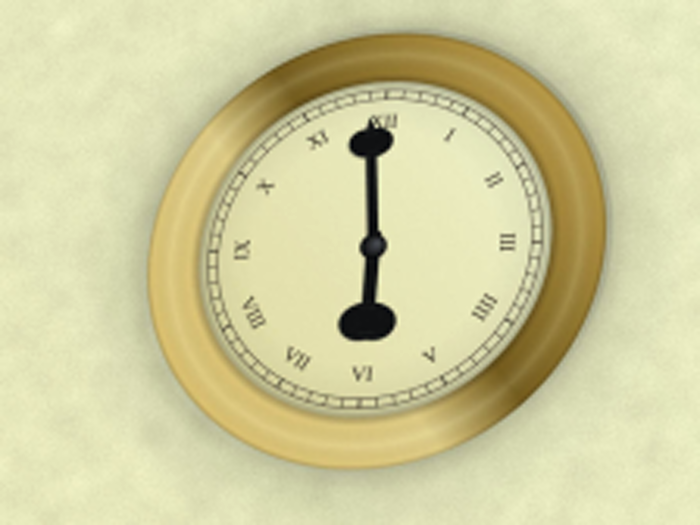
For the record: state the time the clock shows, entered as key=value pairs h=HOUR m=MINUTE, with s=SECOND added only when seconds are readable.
h=5 m=59
